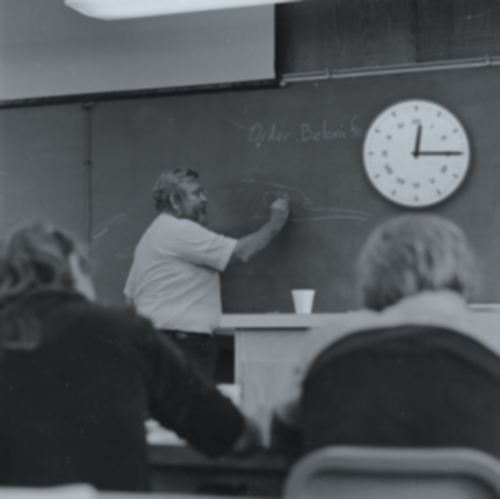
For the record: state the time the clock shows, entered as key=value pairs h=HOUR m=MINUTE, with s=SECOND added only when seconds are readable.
h=12 m=15
